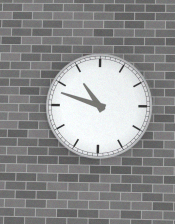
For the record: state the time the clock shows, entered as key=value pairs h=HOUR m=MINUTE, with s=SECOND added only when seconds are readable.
h=10 m=48
